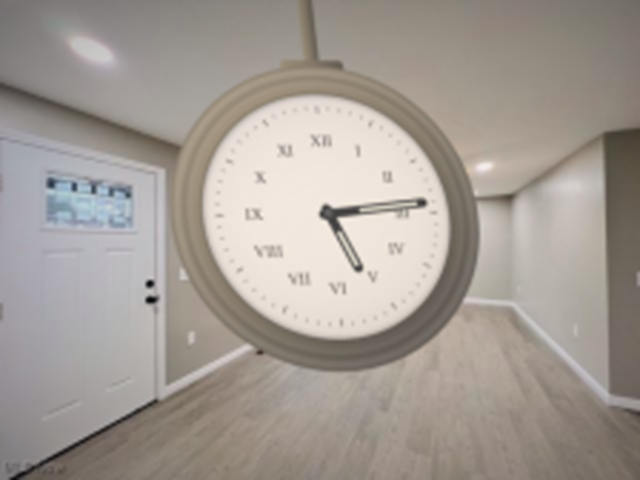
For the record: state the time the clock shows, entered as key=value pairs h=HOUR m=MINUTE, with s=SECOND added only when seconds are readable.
h=5 m=14
